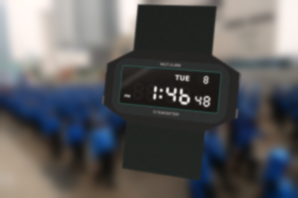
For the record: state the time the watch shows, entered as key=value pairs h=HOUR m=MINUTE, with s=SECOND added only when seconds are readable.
h=1 m=46 s=48
